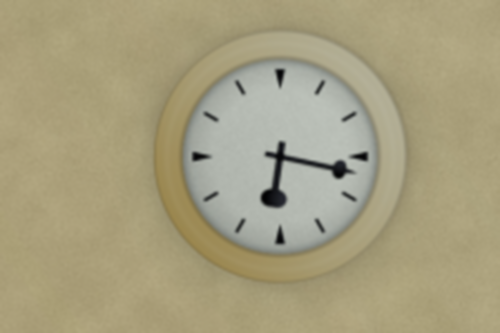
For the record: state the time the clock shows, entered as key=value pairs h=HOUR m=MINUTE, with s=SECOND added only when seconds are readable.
h=6 m=17
